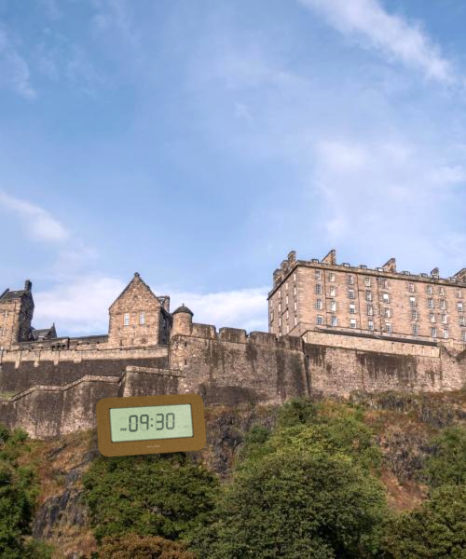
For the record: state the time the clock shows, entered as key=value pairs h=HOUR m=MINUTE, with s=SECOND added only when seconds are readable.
h=9 m=30
